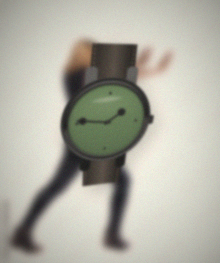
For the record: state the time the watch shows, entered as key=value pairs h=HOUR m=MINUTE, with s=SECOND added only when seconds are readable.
h=1 m=46
